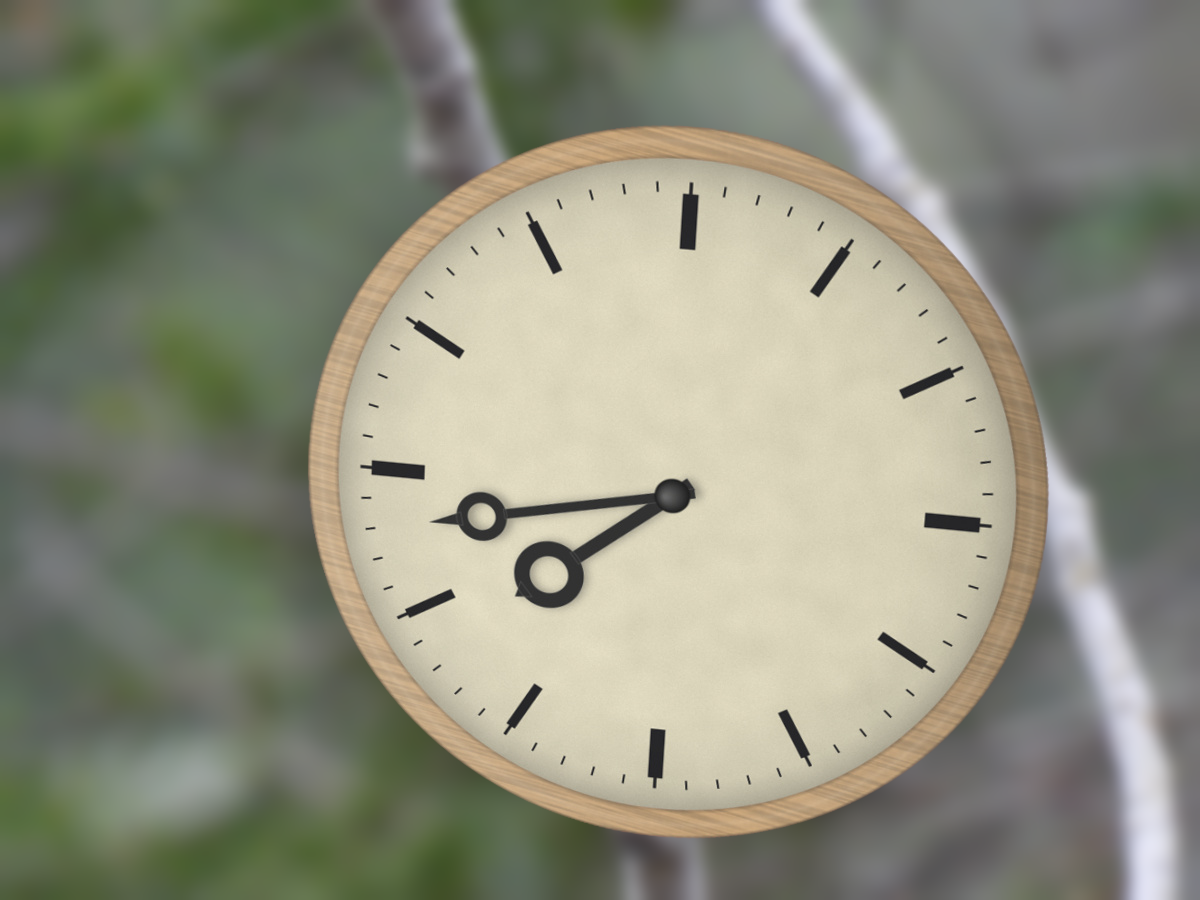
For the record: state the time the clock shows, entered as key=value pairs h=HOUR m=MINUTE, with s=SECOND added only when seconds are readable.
h=7 m=43
